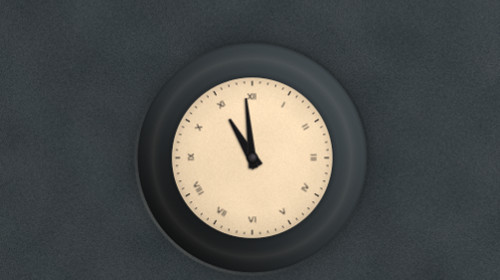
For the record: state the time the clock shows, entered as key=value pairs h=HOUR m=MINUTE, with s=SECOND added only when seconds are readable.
h=10 m=59
